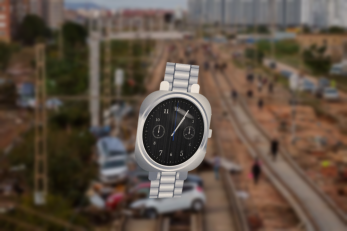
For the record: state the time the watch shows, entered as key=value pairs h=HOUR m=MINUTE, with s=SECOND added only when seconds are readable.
h=1 m=5
